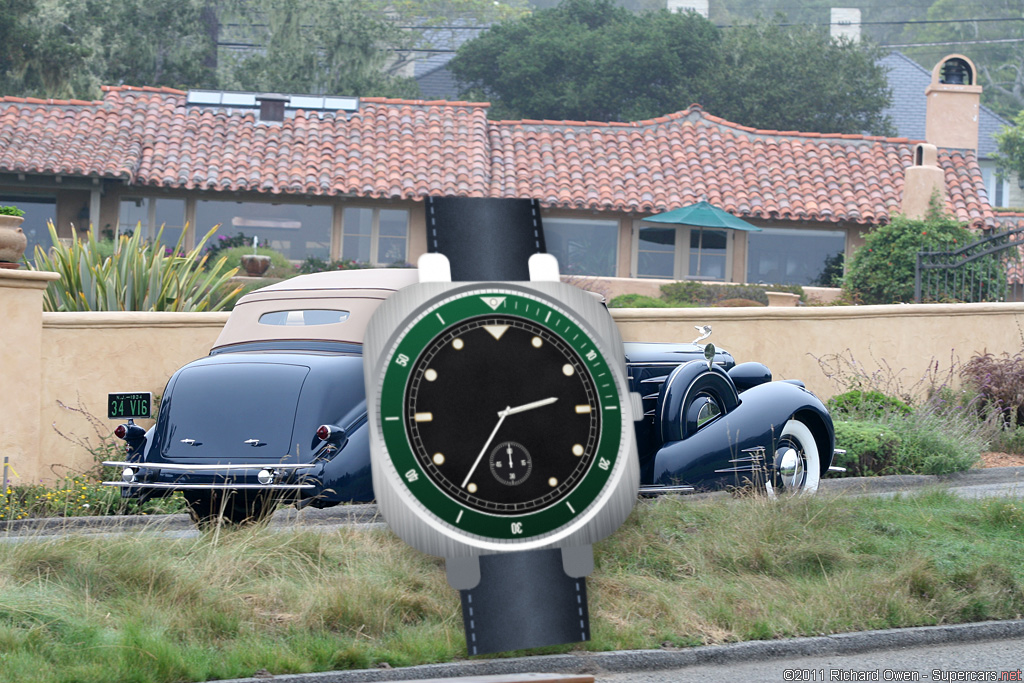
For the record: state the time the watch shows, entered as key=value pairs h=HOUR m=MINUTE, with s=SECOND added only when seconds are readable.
h=2 m=36
